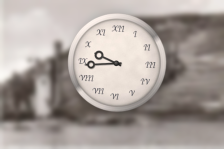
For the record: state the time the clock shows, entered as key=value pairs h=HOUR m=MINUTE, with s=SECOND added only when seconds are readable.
h=9 m=44
